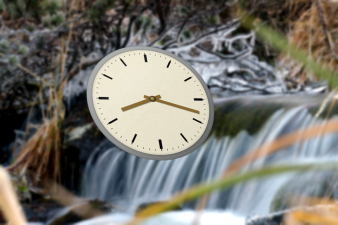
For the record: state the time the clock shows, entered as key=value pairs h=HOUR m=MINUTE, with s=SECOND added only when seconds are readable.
h=8 m=18
